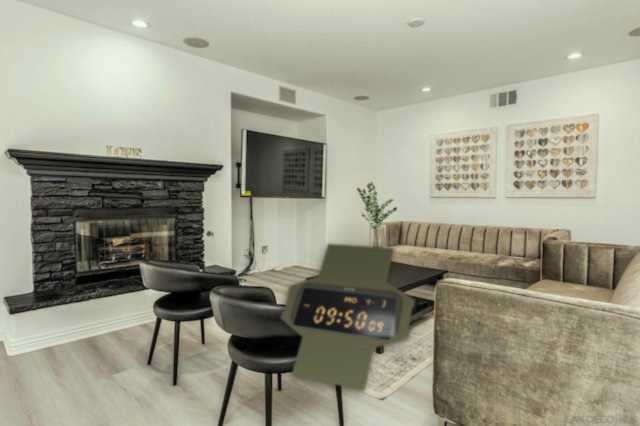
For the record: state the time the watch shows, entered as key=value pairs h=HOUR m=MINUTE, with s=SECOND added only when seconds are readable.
h=9 m=50 s=9
